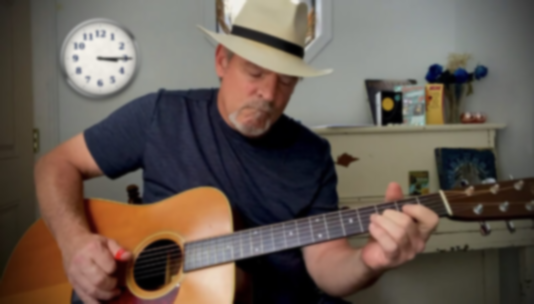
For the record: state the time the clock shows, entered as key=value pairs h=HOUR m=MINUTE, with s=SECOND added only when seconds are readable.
h=3 m=15
